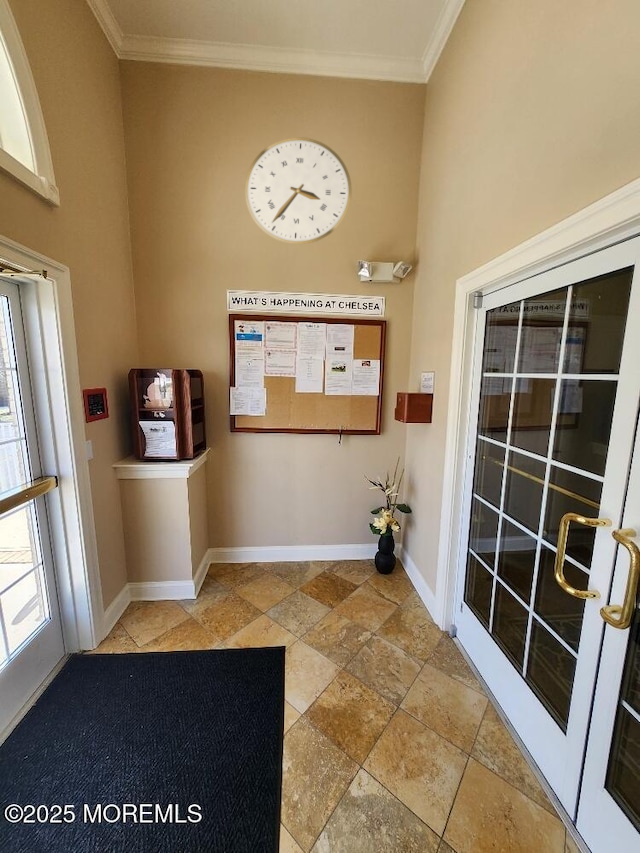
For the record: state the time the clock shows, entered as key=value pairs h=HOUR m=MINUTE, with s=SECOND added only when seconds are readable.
h=3 m=36
